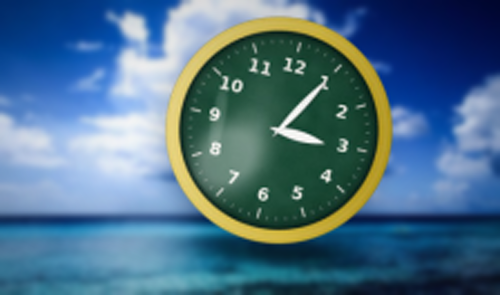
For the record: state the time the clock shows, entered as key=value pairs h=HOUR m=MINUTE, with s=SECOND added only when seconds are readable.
h=3 m=5
